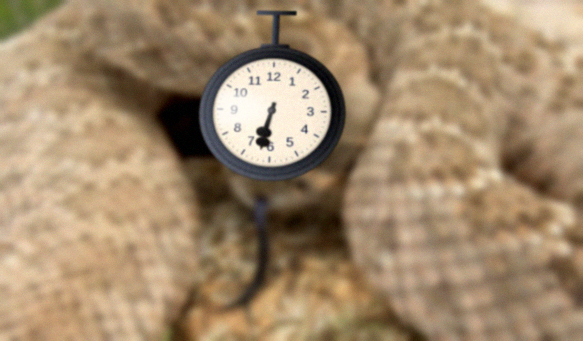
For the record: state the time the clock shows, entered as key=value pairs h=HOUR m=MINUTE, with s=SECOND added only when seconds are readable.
h=6 m=32
